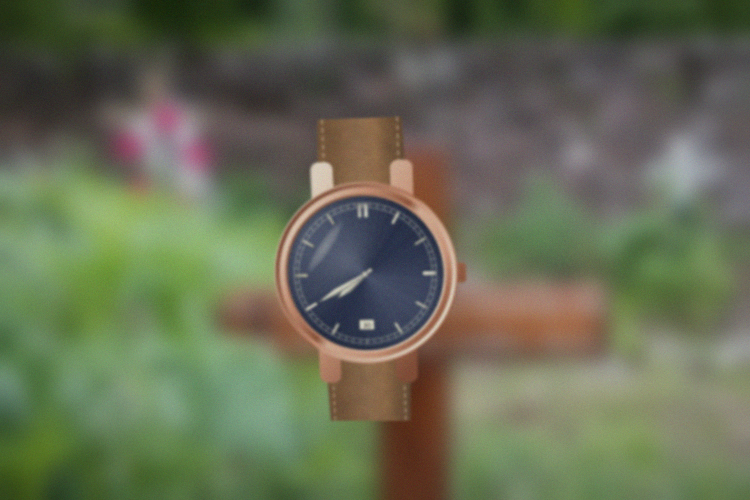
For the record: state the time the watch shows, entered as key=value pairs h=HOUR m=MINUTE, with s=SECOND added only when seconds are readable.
h=7 m=40
